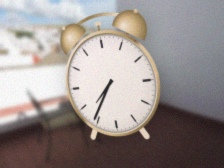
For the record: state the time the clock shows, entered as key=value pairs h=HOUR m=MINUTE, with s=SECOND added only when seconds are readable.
h=7 m=36
